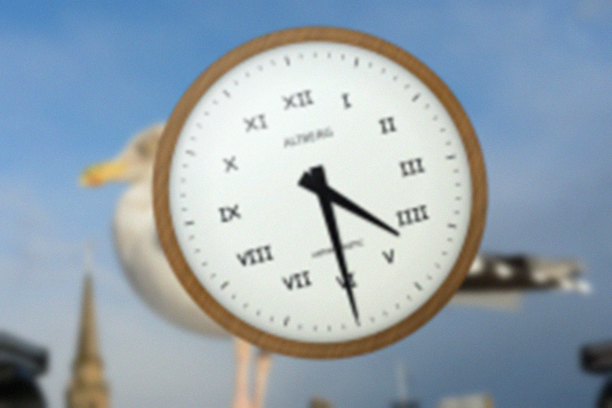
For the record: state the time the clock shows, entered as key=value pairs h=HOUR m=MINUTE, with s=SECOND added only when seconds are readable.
h=4 m=30
